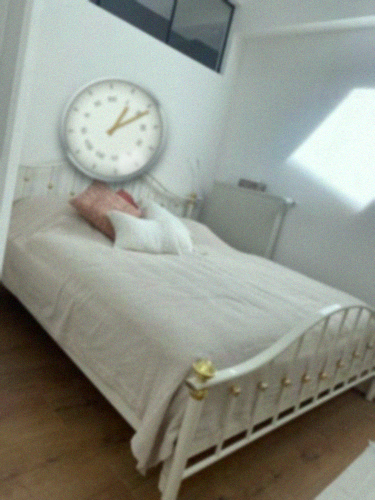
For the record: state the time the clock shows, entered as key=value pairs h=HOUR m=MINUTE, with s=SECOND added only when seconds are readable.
h=1 m=11
